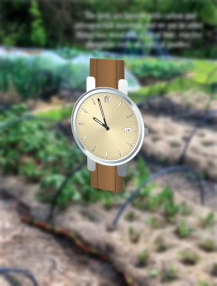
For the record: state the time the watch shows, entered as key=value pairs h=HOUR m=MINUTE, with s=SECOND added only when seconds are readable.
h=9 m=57
